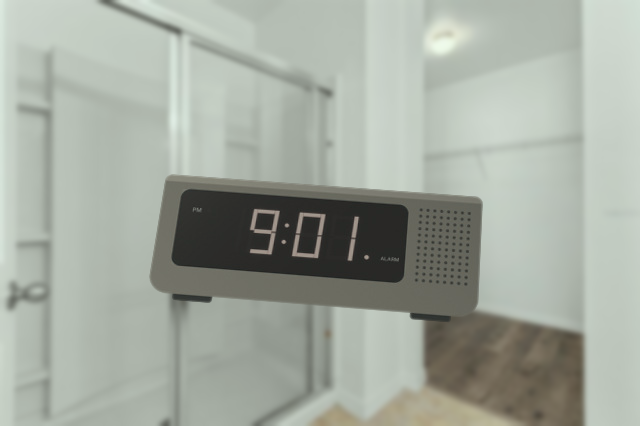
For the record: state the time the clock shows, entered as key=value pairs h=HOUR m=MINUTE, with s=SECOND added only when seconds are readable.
h=9 m=1
